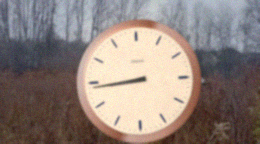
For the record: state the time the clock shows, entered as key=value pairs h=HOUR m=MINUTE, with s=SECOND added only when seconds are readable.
h=8 m=44
